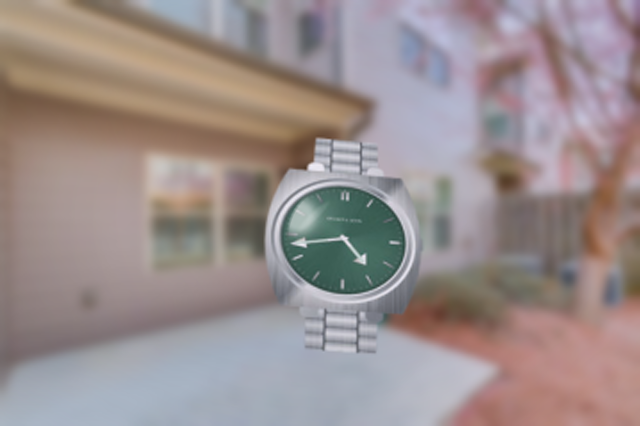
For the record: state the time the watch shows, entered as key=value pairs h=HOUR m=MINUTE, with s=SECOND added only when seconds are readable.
h=4 m=43
